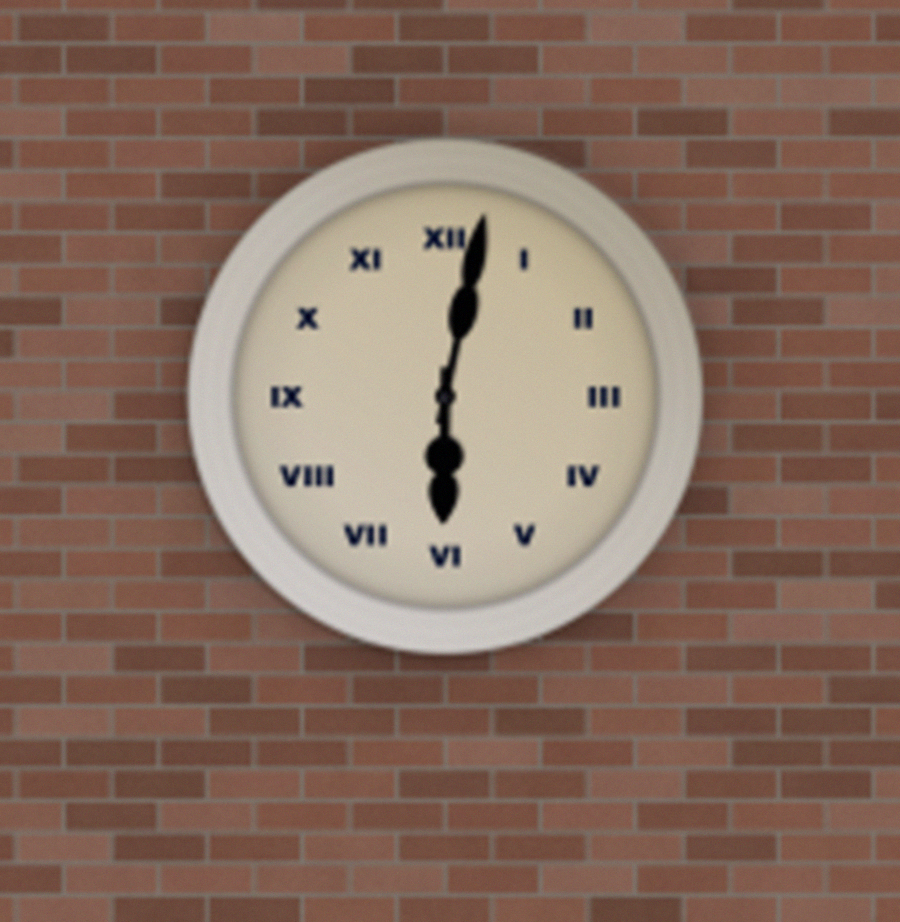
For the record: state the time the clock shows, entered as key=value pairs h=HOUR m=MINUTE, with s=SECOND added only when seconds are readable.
h=6 m=2
